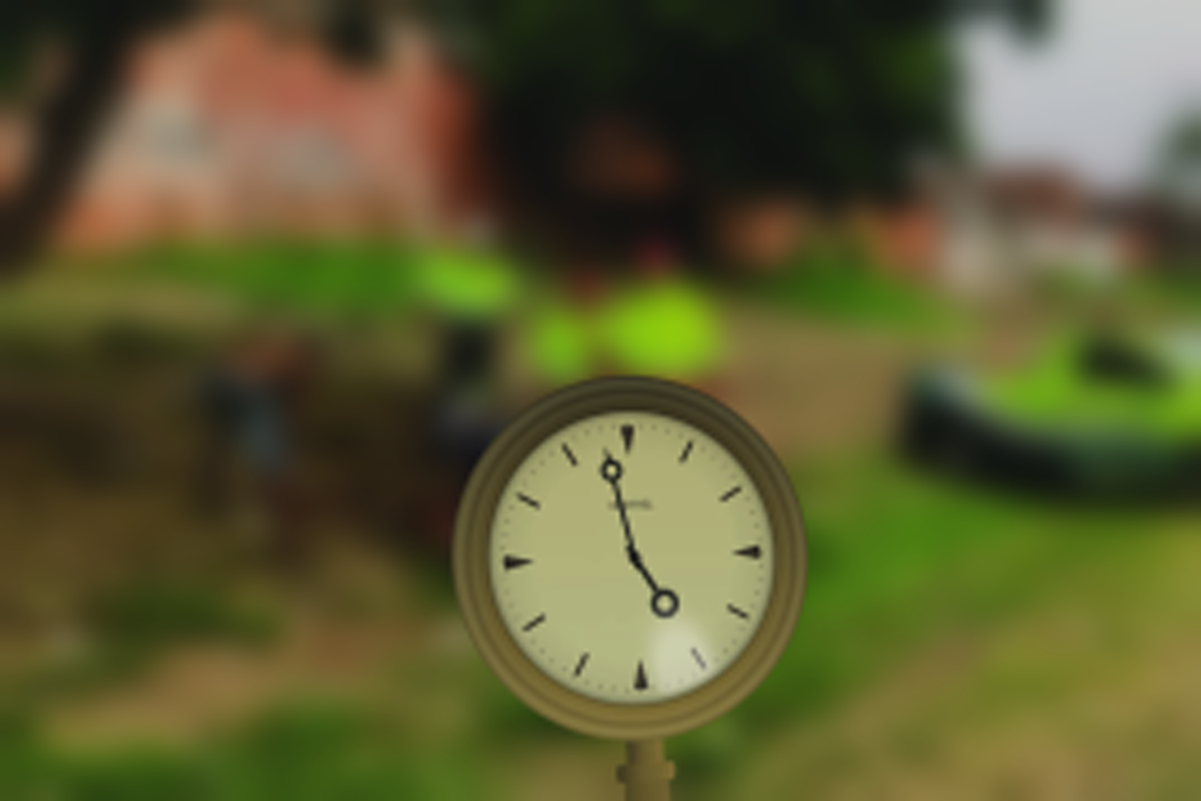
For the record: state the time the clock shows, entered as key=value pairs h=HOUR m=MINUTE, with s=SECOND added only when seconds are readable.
h=4 m=58
